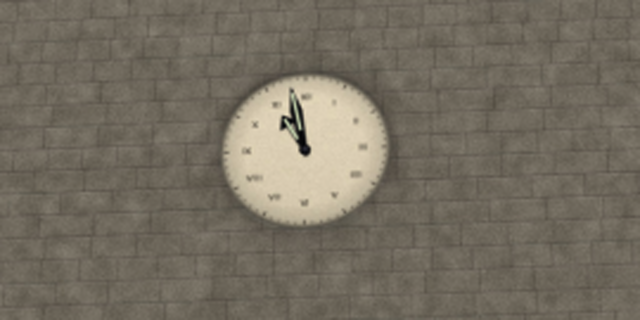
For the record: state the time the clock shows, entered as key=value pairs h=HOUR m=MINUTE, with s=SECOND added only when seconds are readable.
h=10 m=58
